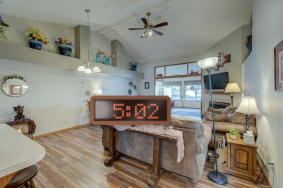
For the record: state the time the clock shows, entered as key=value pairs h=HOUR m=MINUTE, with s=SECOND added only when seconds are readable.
h=5 m=2
